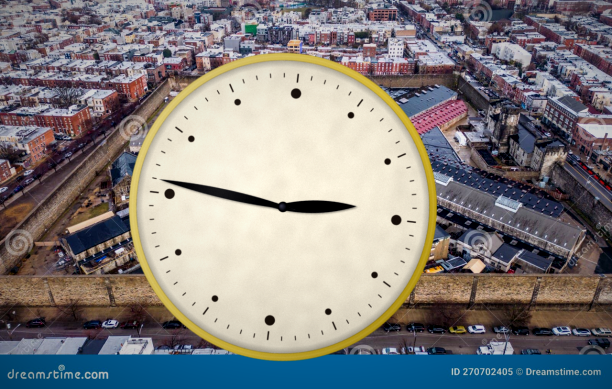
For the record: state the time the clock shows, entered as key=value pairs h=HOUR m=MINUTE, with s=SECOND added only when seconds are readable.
h=2 m=46
